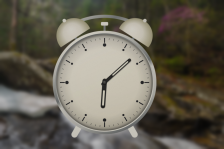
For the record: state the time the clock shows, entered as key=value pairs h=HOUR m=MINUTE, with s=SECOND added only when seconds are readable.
h=6 m=8
